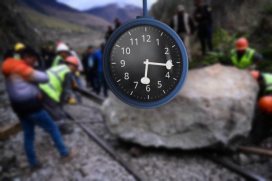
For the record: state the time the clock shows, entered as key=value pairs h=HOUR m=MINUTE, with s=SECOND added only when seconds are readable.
h=6 m=16
